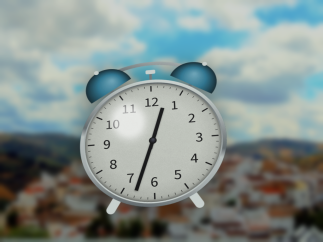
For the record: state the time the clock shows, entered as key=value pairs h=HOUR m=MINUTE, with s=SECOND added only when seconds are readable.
h=12 m=33
